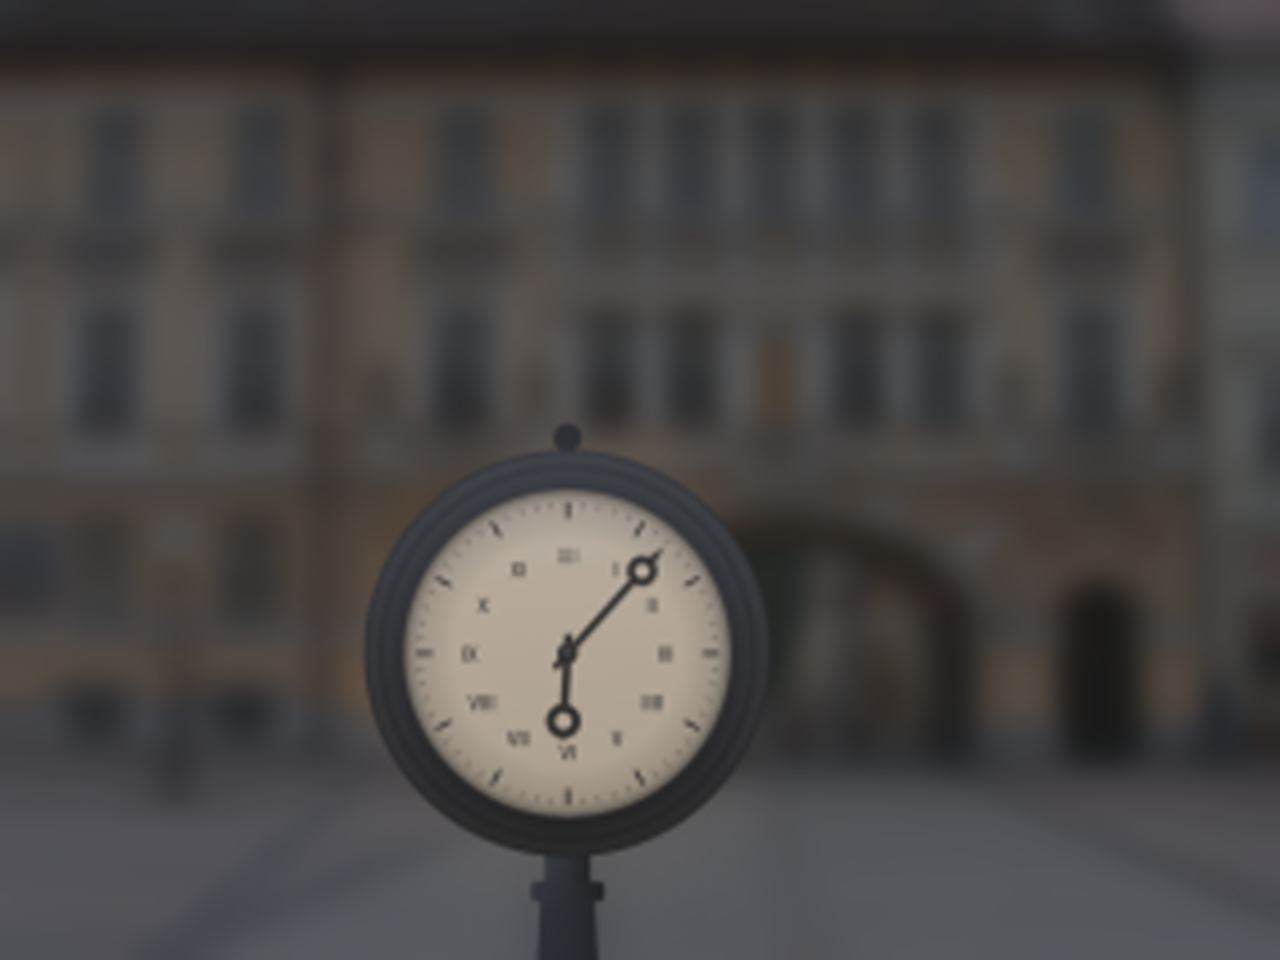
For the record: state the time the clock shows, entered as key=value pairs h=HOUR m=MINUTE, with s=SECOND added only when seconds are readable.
h=6 m=7
